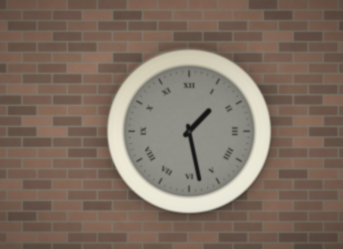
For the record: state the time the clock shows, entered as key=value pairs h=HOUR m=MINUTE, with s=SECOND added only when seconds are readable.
h=1 m=28
